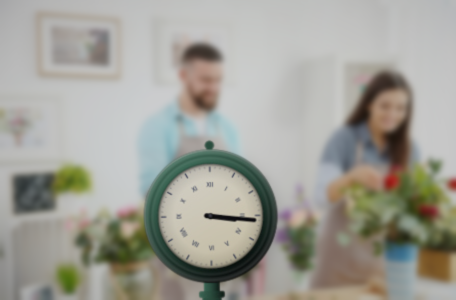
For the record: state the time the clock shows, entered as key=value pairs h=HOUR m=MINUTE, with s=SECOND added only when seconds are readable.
h=3 m=16
